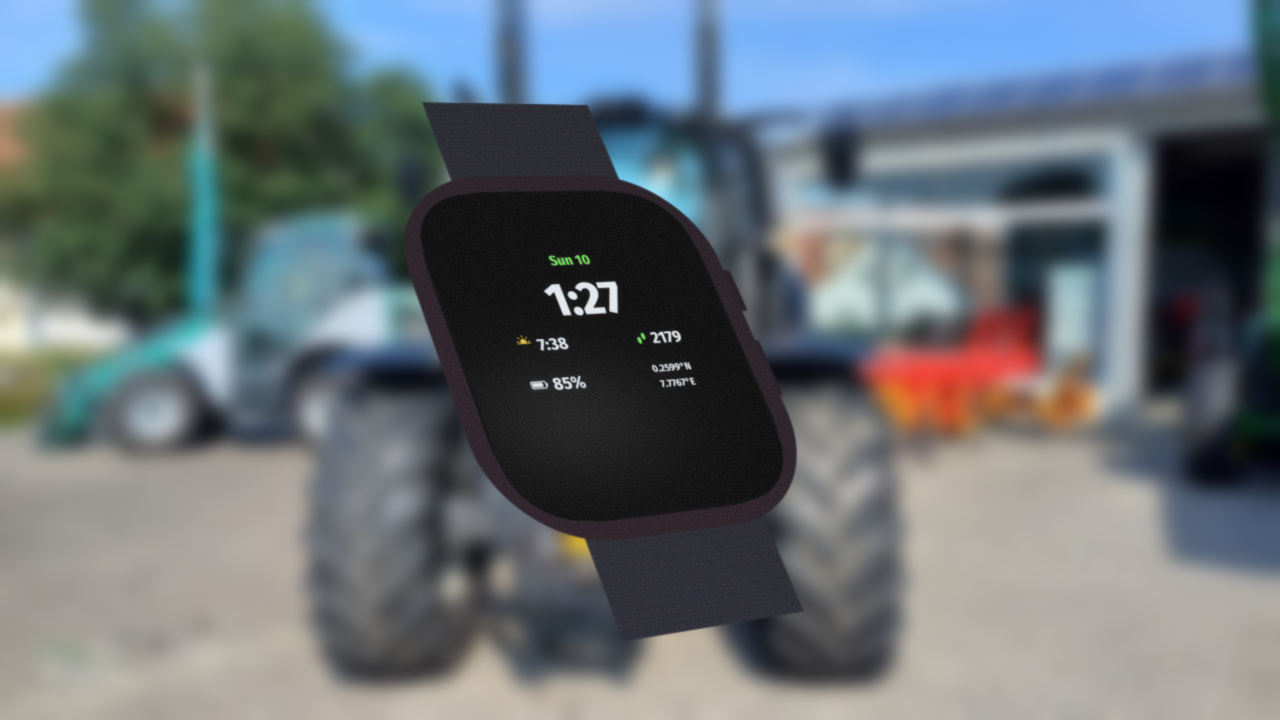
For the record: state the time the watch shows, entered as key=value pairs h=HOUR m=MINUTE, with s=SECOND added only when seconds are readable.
h=1 m=27
